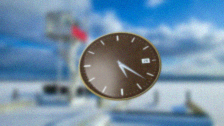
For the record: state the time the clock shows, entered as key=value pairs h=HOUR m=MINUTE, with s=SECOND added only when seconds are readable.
h=5 m=22
